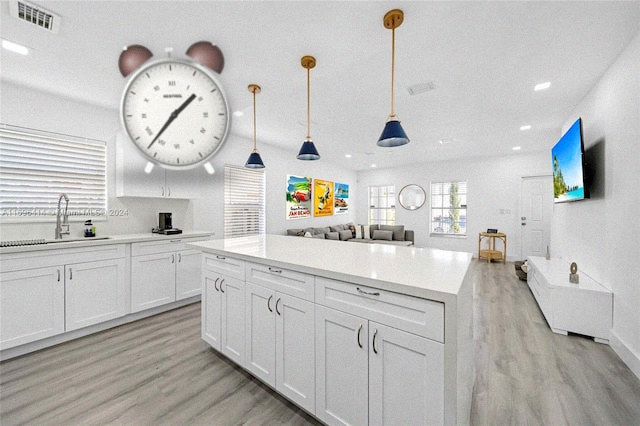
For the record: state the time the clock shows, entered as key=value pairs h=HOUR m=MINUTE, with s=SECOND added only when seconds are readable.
h=1 m=37
